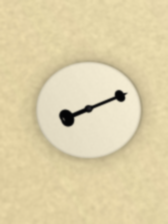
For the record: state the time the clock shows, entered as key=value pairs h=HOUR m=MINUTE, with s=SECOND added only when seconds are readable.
h=8 m=11
